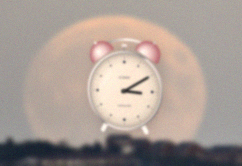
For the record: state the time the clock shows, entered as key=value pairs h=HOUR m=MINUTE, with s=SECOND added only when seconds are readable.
h=3 m=10
